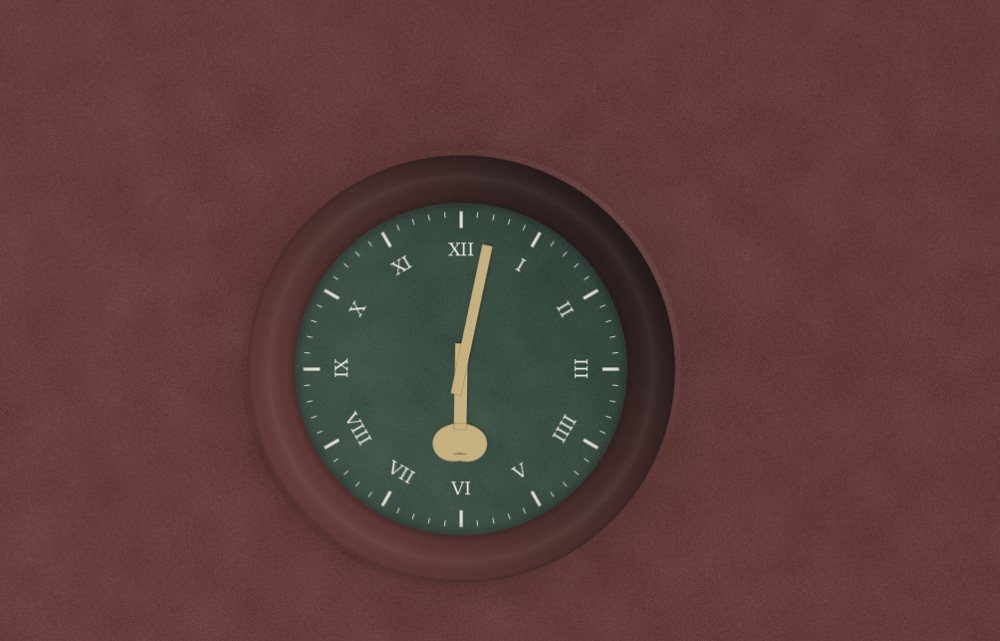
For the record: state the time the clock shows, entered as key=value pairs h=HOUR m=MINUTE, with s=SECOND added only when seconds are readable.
h=6 m=2
